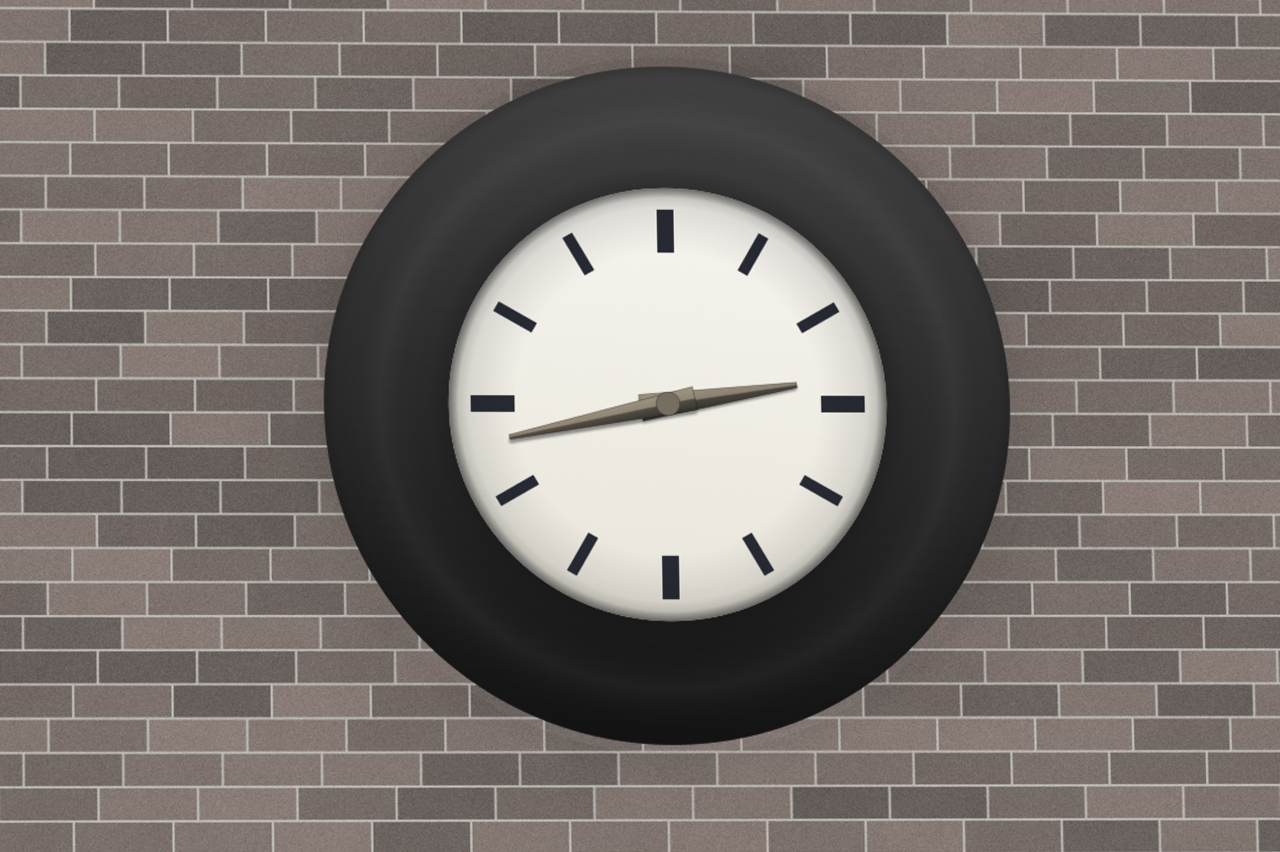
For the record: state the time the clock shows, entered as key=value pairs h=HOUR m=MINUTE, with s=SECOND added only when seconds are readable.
h=2 m=43
